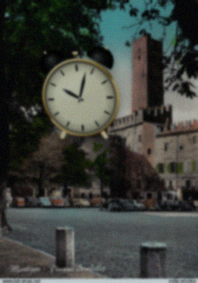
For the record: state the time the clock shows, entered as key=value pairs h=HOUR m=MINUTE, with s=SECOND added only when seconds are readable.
h=10 m=3
